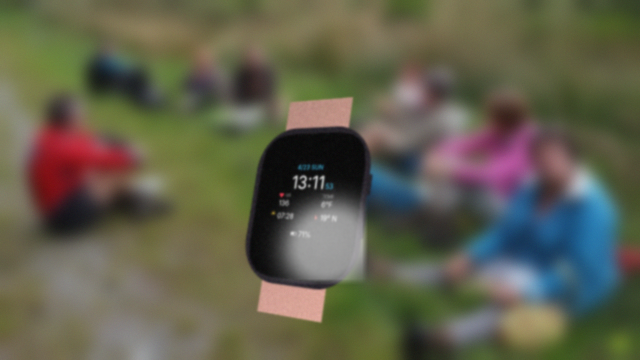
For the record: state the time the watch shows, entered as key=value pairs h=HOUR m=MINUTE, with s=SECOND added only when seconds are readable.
h=13 m=11
